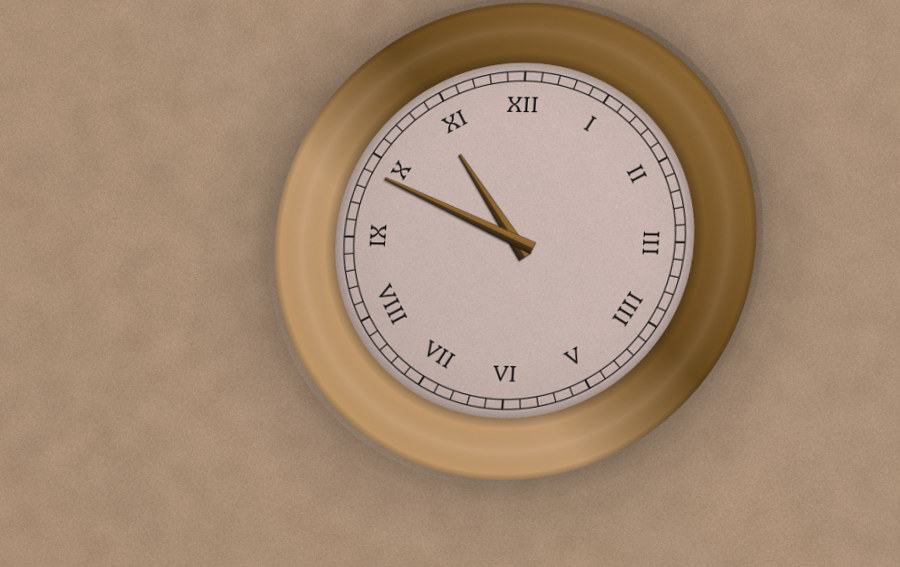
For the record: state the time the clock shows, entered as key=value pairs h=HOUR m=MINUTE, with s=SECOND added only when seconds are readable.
h=10 m=49
